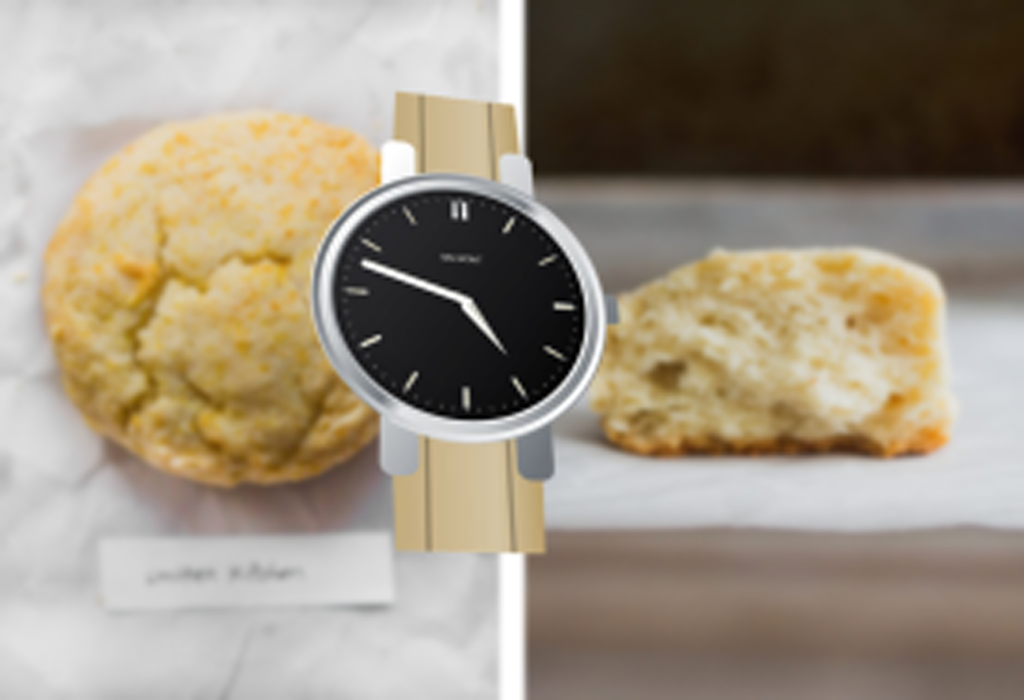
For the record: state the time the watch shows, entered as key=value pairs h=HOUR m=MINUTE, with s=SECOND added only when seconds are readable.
h=4 m=48
